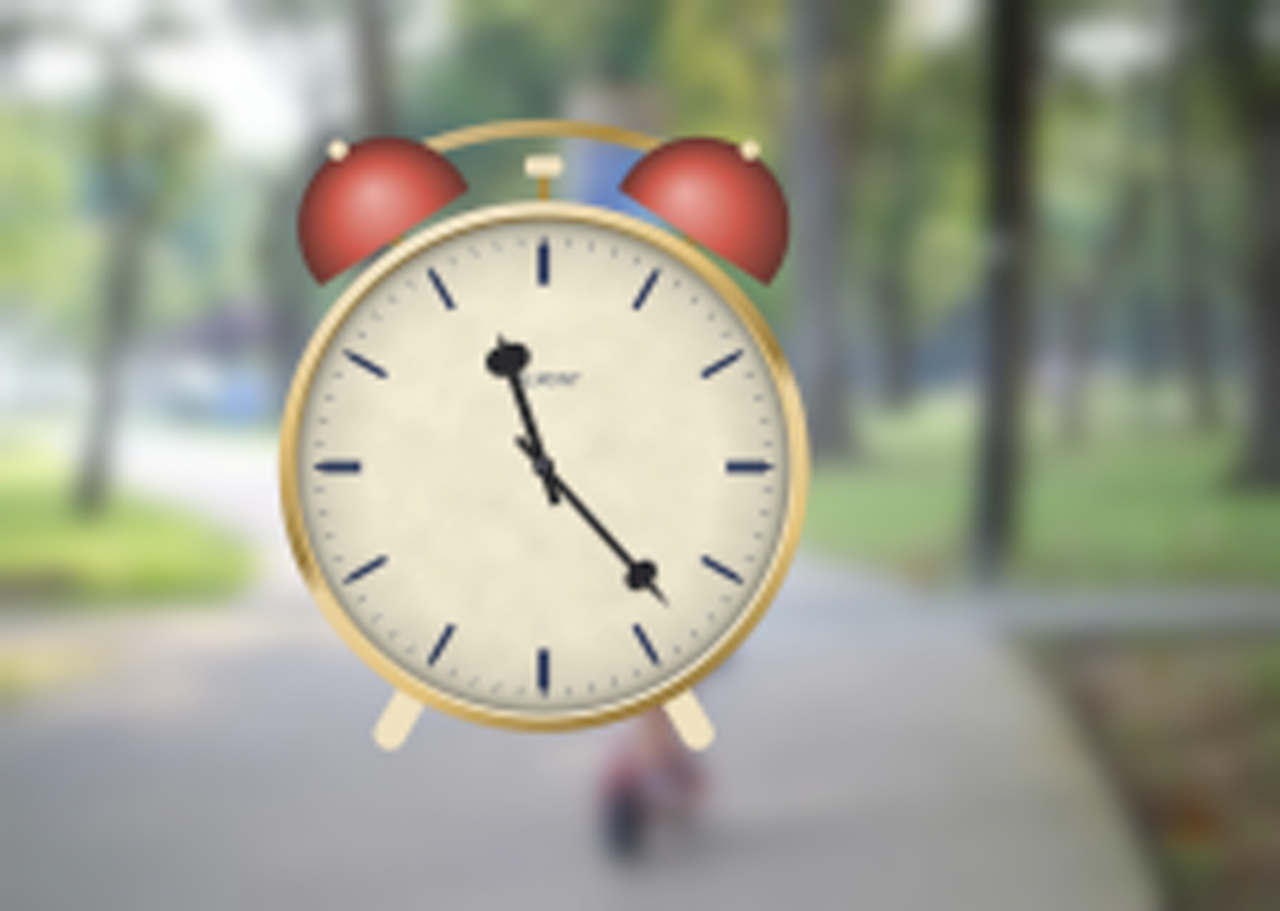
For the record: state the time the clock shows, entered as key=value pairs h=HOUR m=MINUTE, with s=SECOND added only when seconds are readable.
h=11 m=23
